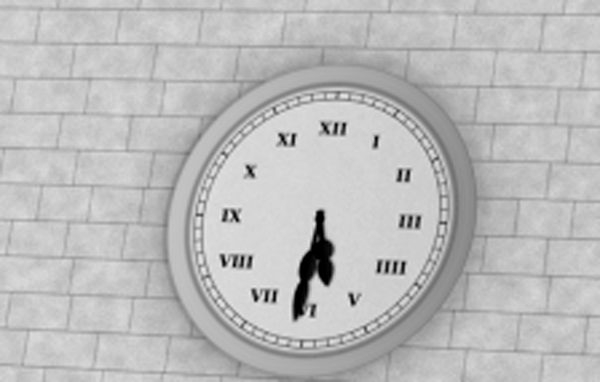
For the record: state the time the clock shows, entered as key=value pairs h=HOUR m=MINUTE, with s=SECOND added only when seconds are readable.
h=5 m=31
